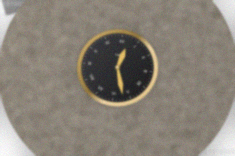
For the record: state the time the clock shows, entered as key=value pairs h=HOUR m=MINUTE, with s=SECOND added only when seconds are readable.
h=12 m=27
